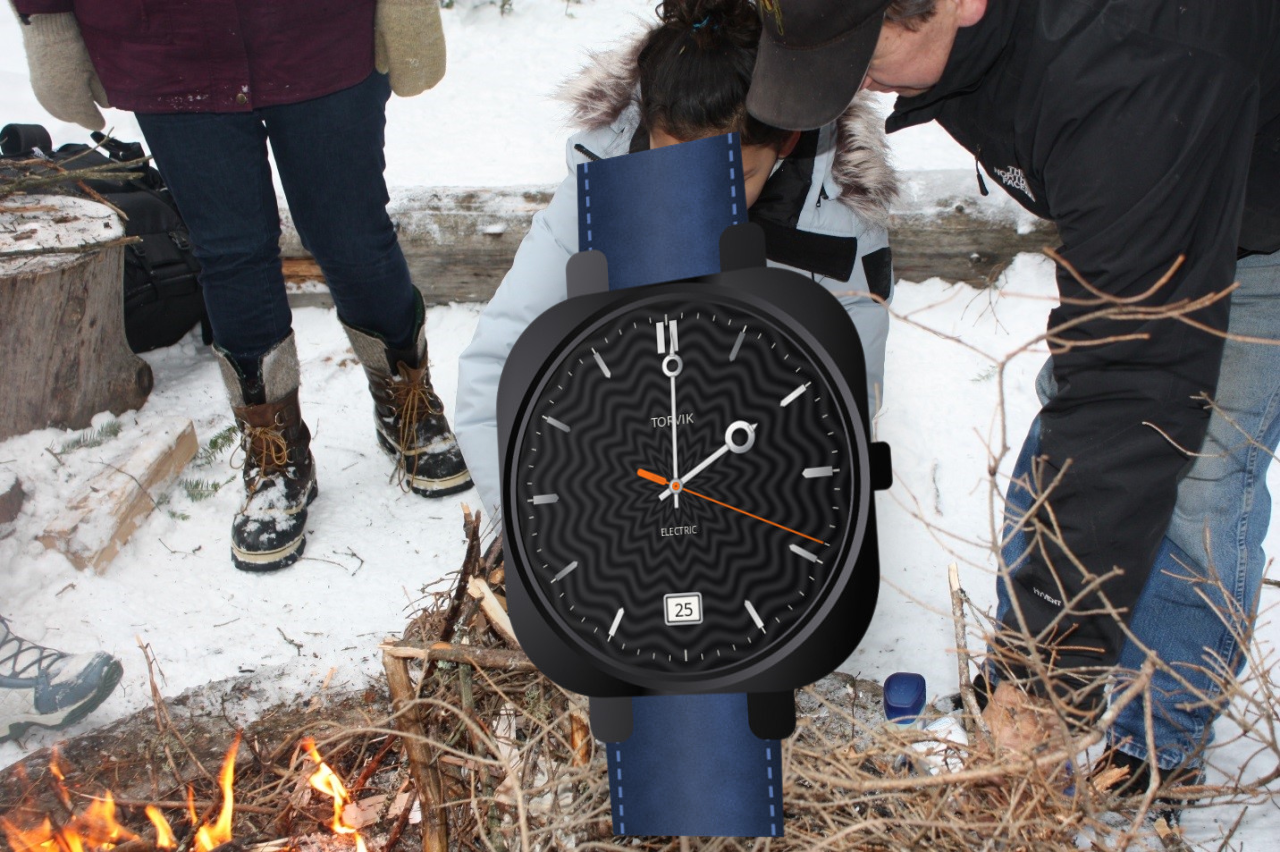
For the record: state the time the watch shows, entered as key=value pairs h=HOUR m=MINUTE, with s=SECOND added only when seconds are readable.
h=2 m=0 s=19
